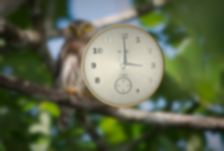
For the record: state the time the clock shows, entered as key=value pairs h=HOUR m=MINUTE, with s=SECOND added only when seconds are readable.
h=3 m=0
